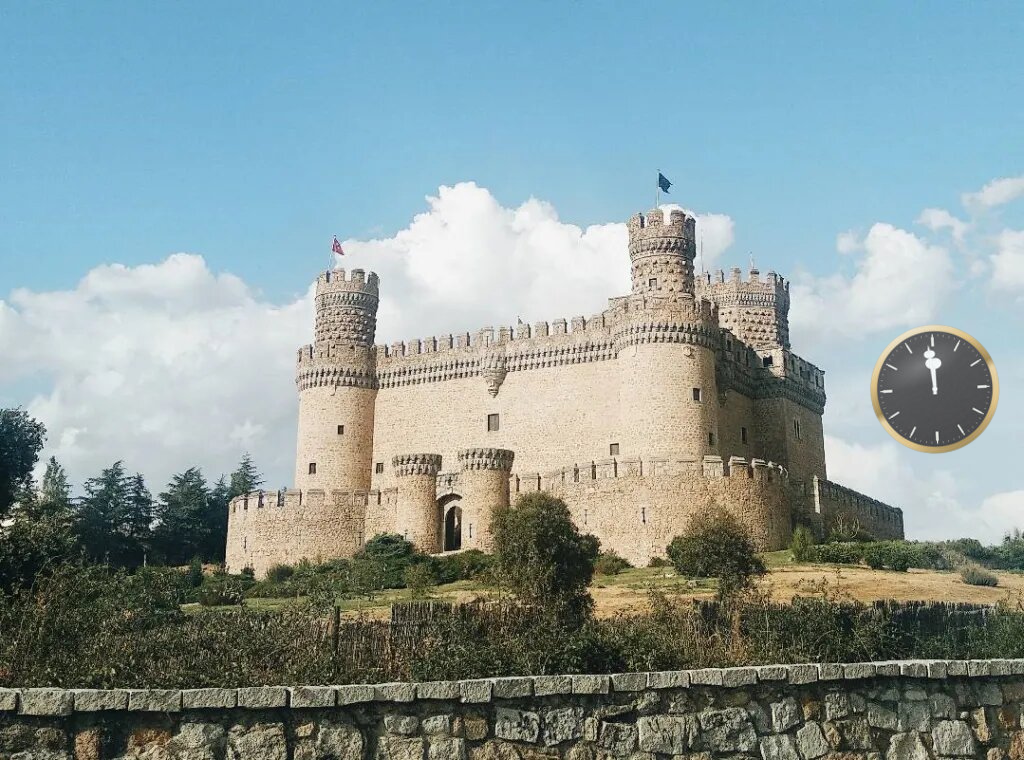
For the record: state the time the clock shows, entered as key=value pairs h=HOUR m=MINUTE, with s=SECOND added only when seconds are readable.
h=11 m=59
